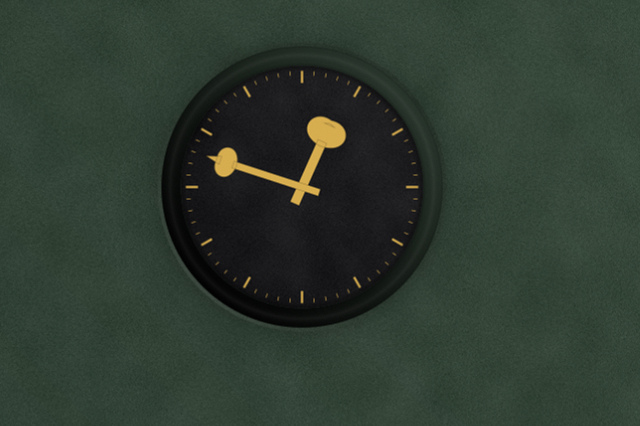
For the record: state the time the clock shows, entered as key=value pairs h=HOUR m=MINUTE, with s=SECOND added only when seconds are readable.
h=12 m=48
